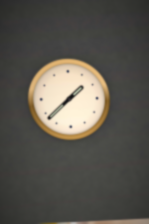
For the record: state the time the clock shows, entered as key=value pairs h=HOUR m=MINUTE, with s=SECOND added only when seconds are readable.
h=1 m=38
